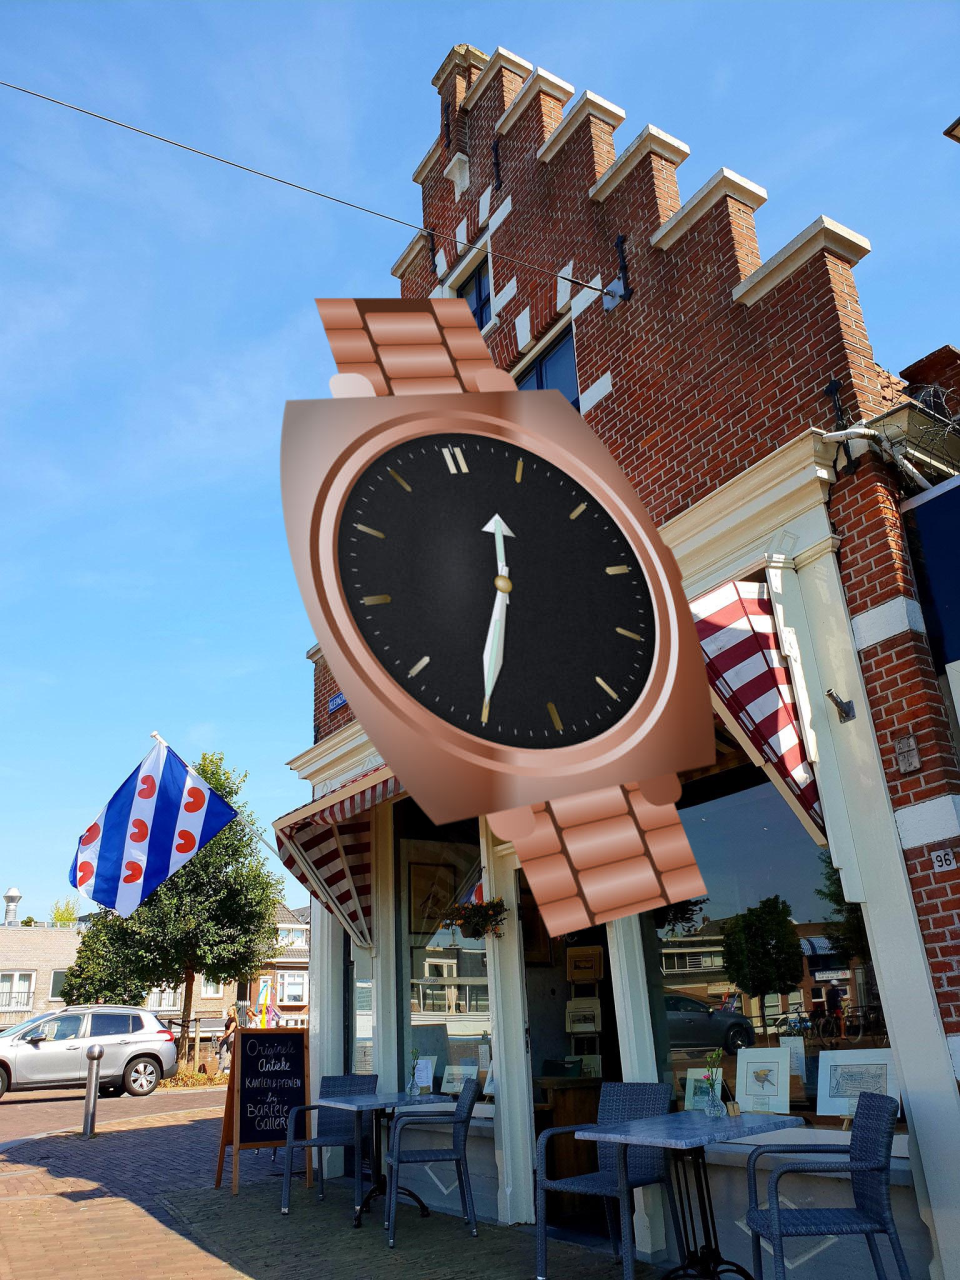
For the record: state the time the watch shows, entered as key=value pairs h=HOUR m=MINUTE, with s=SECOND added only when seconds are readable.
h=12 m=35
